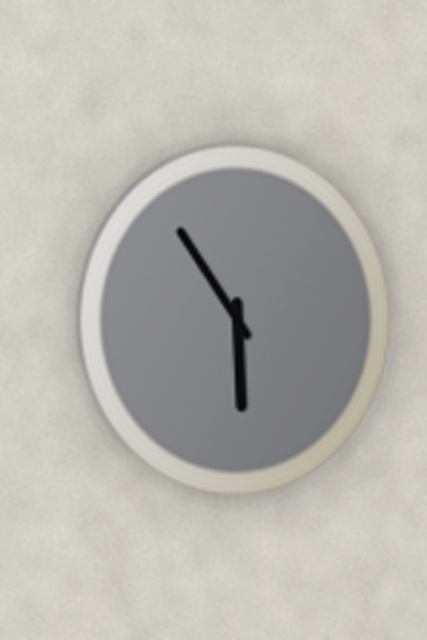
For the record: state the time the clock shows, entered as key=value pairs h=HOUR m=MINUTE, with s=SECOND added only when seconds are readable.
h=5 m=54
